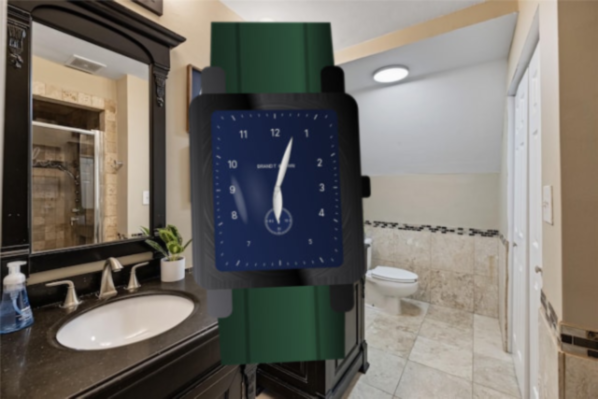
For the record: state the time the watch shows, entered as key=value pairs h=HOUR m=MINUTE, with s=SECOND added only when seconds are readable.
h=6 m=3
